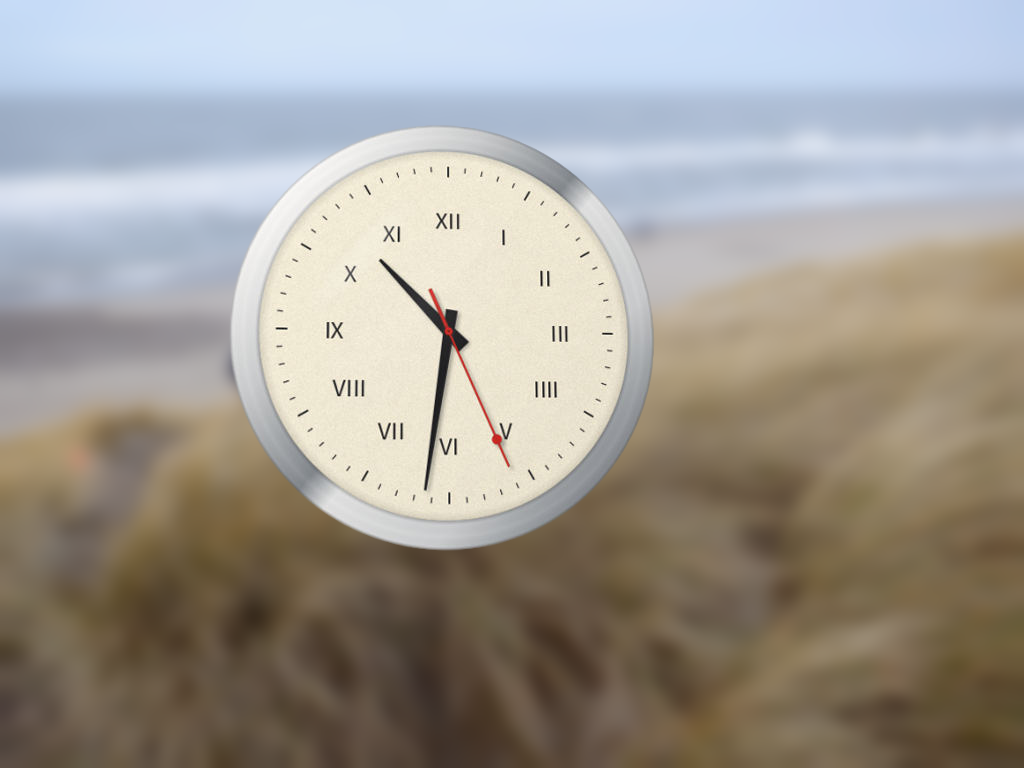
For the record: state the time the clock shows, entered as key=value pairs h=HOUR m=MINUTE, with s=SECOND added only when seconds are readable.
h=10 m=31 s=26
